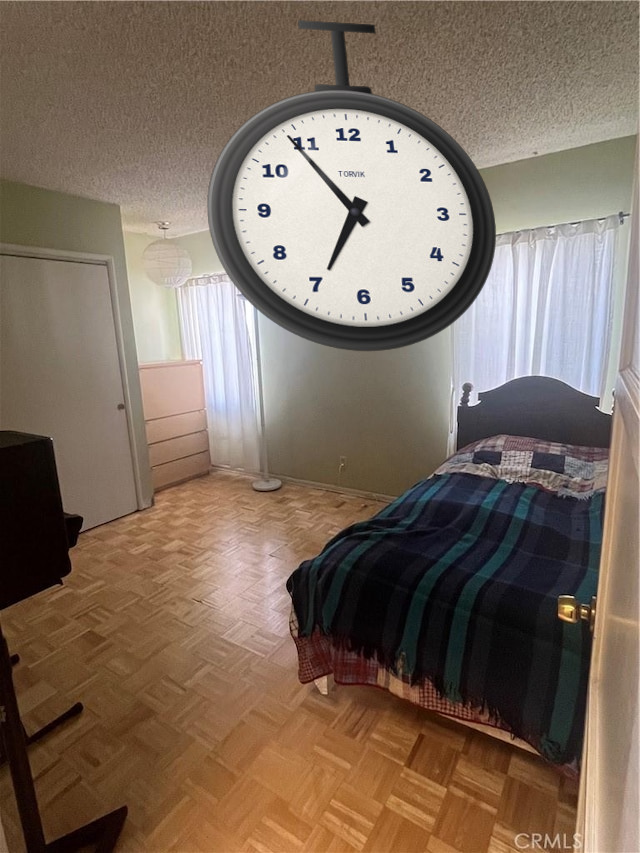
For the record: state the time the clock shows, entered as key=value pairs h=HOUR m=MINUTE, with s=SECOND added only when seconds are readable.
h=6 m=54
